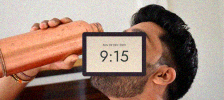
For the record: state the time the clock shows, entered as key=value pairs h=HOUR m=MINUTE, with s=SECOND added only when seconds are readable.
h=9 m=15
